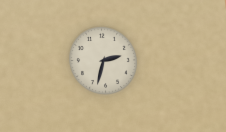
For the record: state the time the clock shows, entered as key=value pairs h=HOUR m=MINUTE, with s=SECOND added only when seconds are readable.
h=2 m=33
